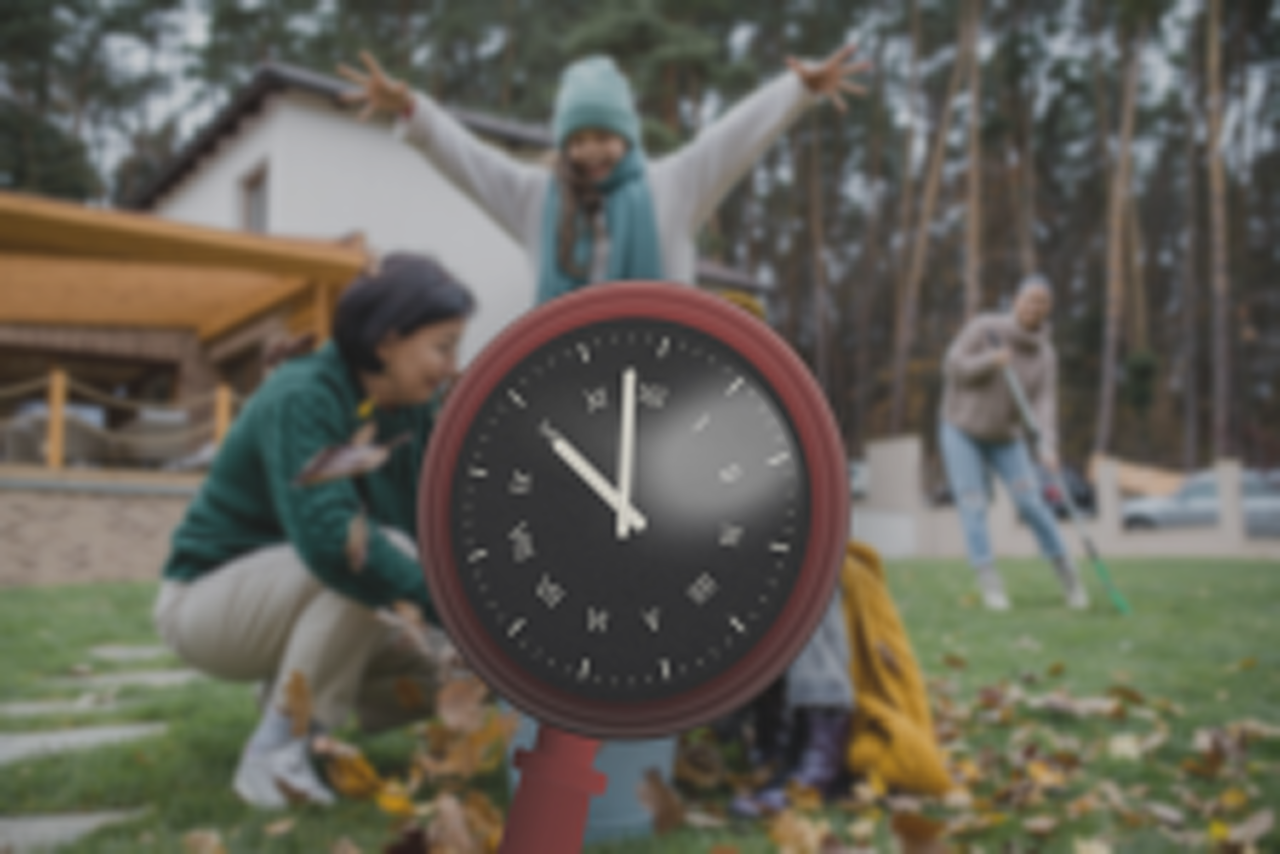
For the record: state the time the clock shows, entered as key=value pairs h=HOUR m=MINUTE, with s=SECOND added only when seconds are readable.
h=9 m=58
